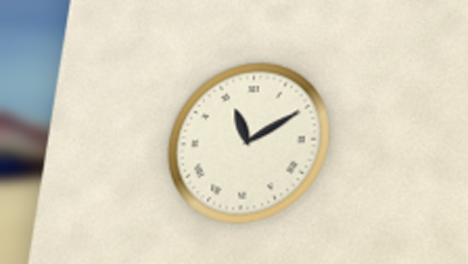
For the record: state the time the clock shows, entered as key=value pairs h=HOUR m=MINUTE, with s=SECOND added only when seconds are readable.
h=11 m=10
